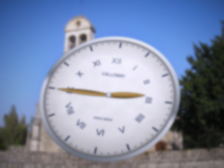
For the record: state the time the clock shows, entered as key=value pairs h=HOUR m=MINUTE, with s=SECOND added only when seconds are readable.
h=2 m=45
